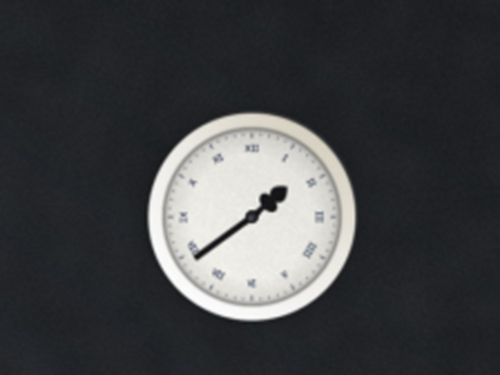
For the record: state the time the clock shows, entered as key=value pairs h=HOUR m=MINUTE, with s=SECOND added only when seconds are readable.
h=1 m=39
